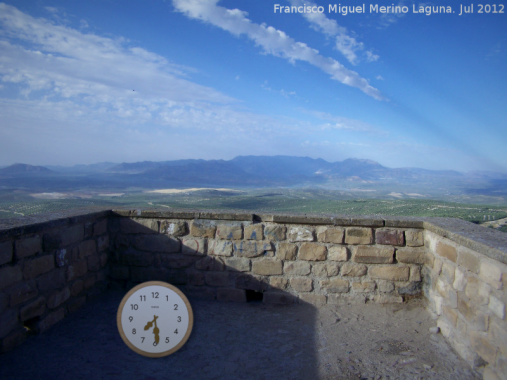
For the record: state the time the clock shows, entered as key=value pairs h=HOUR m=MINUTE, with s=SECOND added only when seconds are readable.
h=7 m=29
